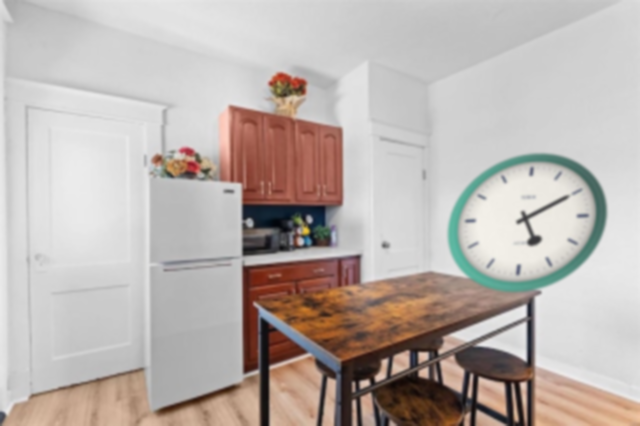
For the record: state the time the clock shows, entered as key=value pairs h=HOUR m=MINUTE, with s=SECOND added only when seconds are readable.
h=5 m=10
